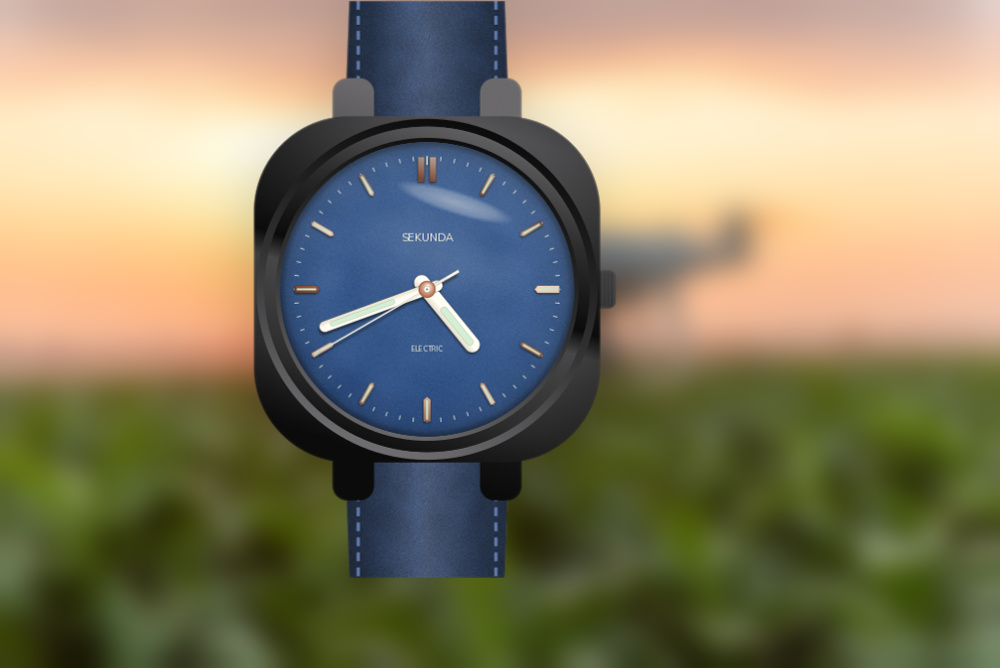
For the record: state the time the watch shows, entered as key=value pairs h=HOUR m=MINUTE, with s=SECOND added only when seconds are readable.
h=4 m=41 s=40
